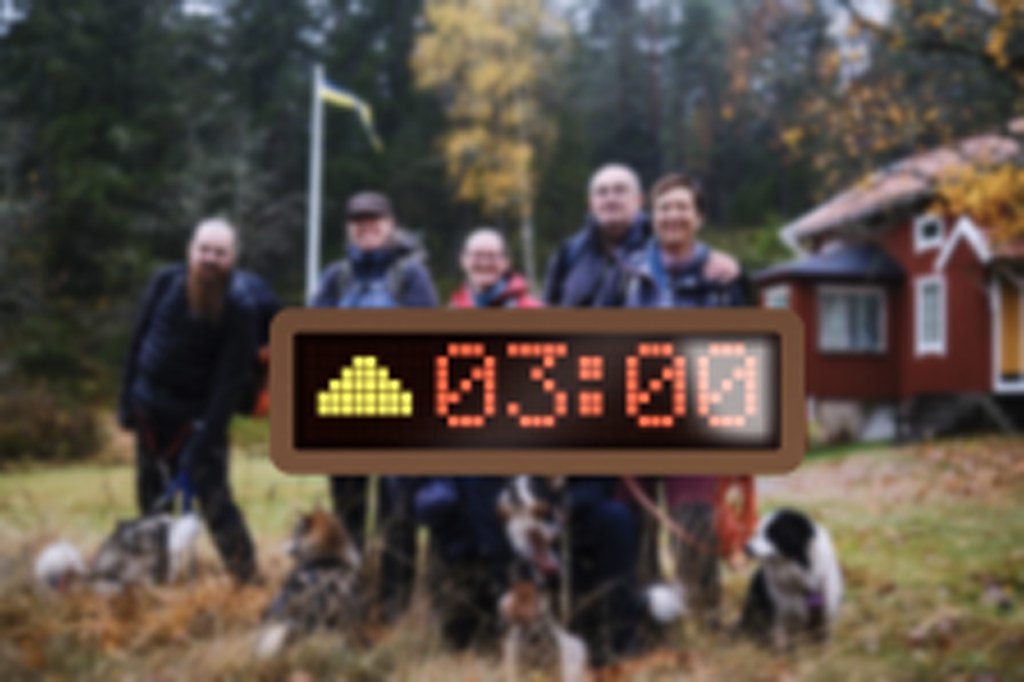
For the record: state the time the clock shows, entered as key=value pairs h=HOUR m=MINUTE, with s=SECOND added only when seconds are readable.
h=3 m=0
